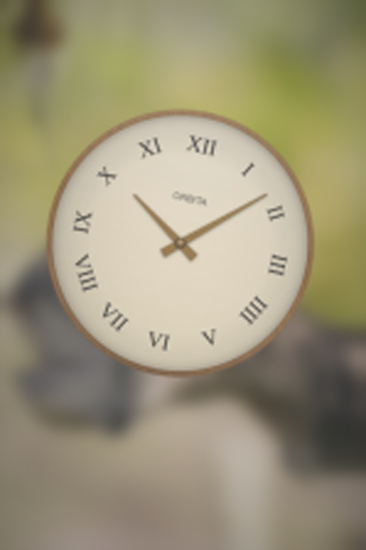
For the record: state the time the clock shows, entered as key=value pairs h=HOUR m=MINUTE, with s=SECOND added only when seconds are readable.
h=10 m=8
